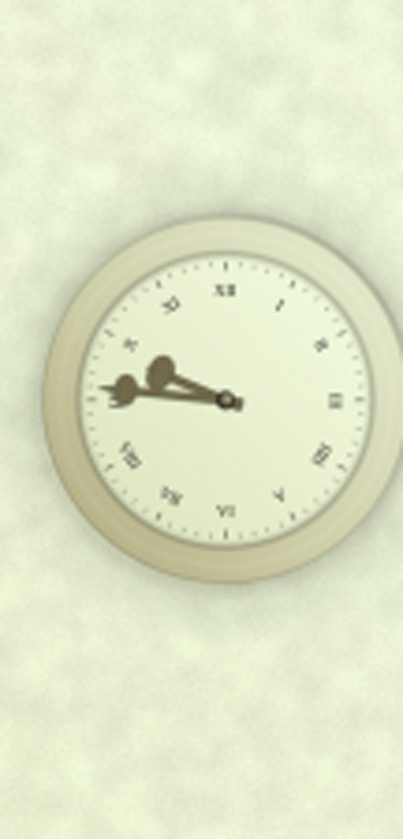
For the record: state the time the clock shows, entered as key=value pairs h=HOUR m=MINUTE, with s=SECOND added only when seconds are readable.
h=9 m=46
